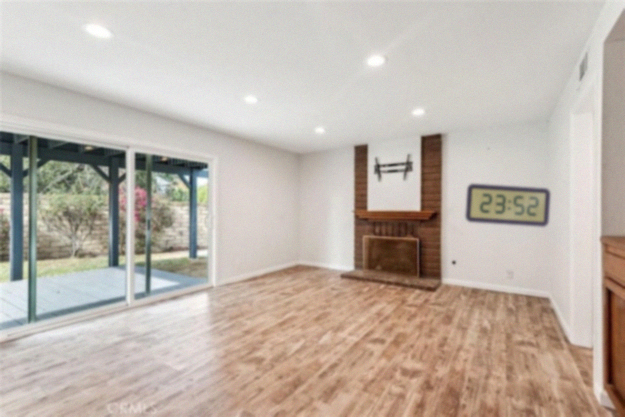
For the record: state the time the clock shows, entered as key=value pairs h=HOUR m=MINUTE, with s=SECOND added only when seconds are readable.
h=23 m=52
